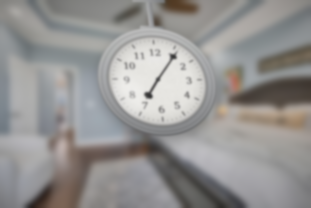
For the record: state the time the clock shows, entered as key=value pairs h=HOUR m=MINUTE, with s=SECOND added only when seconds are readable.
h=7 m=6
